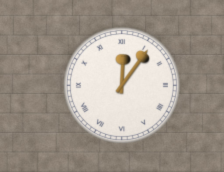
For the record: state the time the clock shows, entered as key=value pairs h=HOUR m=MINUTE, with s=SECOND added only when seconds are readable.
h=12 m=6
